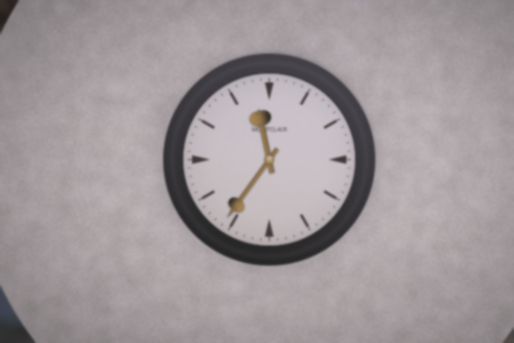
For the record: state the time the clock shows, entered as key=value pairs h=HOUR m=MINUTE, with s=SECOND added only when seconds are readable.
h=11 m=36
